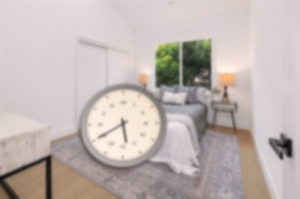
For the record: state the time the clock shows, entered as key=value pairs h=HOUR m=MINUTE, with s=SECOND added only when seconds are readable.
h=5 m=40
